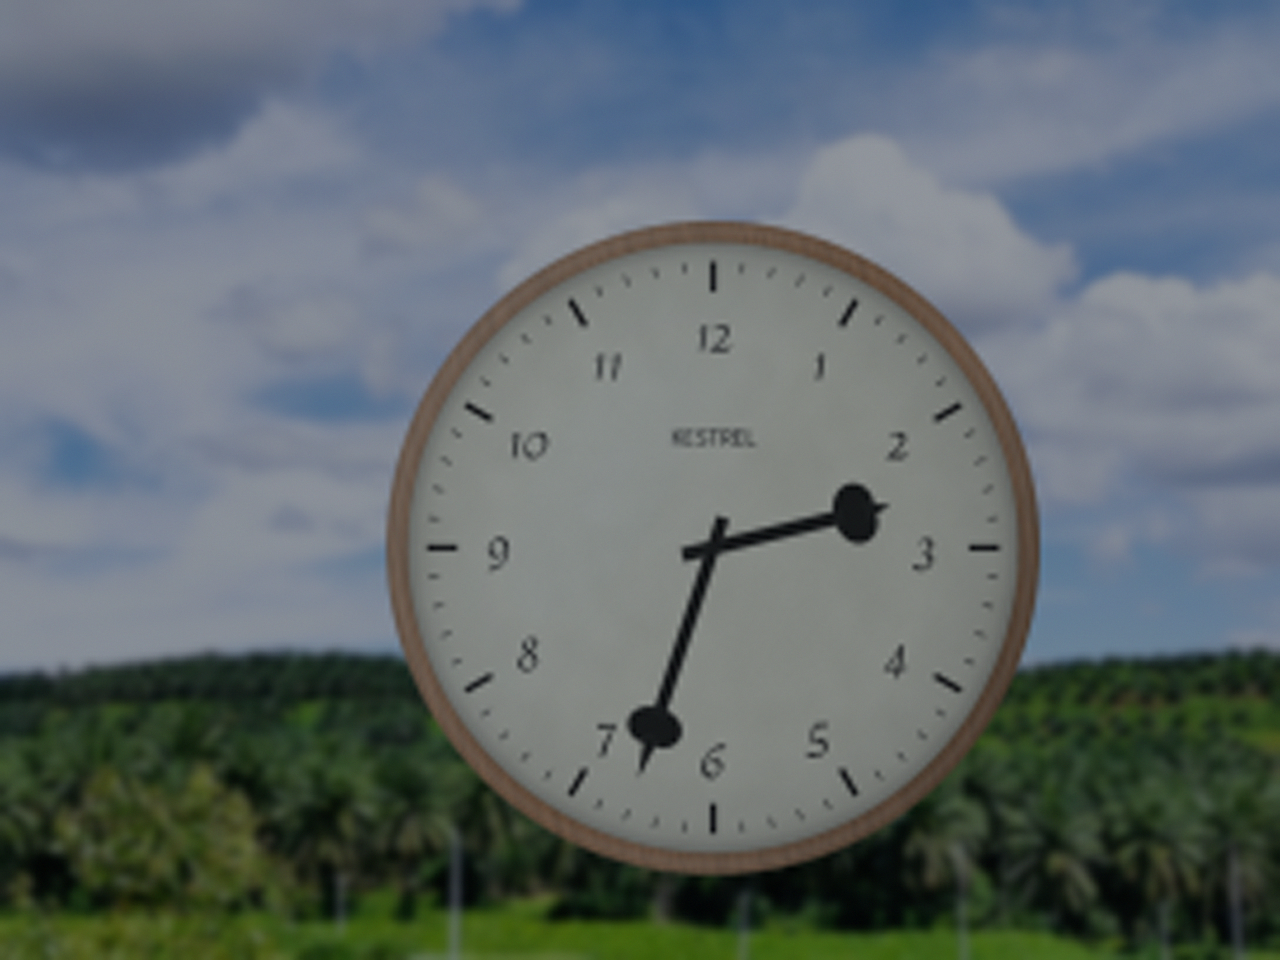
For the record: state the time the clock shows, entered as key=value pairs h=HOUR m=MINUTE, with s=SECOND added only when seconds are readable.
h=2 m=33
